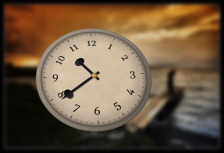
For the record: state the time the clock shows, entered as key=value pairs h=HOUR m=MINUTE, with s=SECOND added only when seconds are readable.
h=10 m=39
